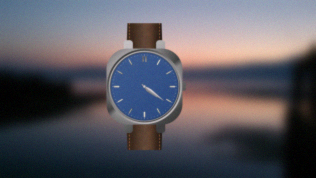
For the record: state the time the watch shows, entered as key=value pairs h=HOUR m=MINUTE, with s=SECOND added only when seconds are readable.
h=4 m=21
